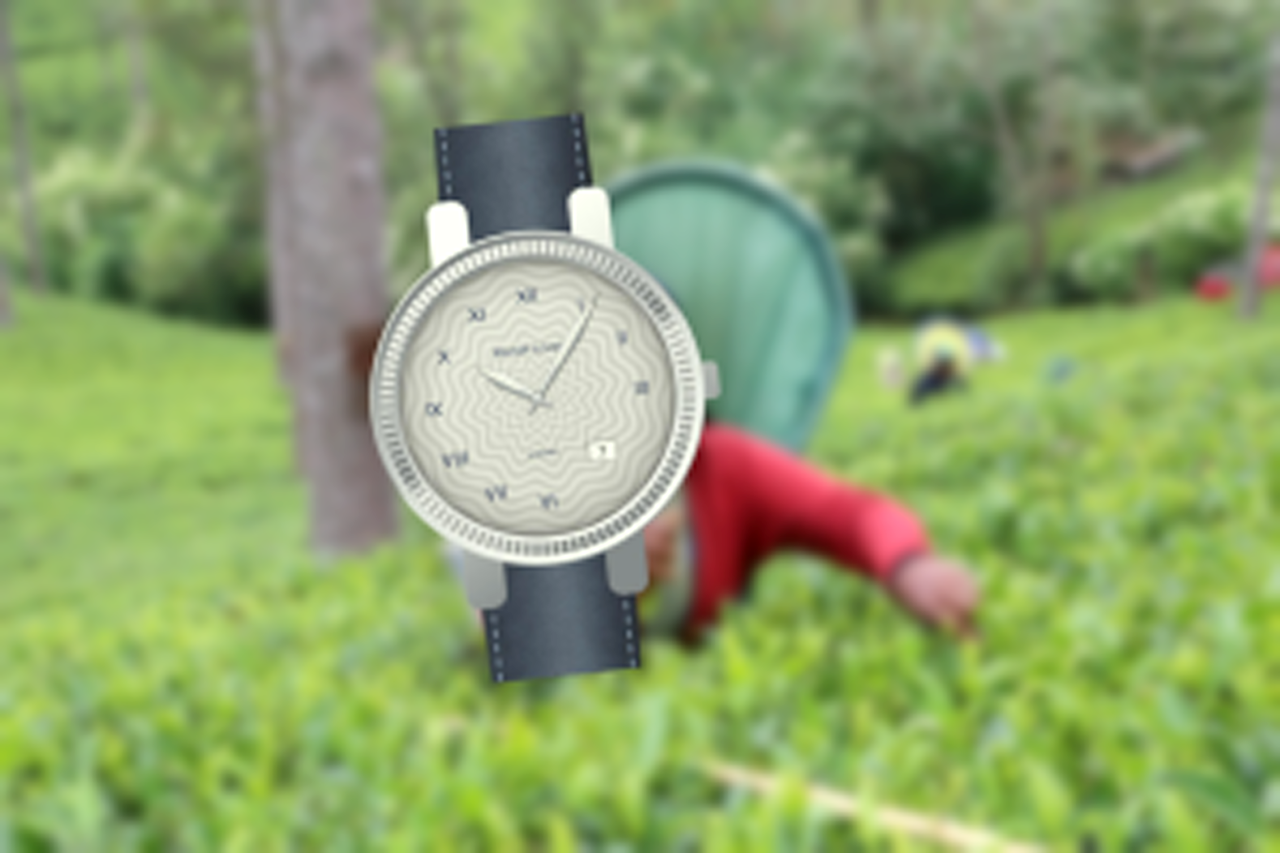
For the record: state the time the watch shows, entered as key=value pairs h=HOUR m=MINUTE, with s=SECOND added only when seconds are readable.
h=10 m=6
